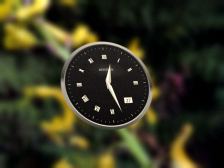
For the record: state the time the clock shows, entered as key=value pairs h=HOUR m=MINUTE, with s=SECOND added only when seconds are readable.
h=12 m=27
